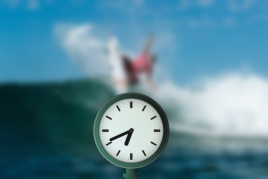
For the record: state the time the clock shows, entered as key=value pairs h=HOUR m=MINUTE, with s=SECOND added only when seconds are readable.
h=6 m=41
